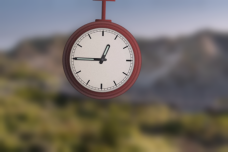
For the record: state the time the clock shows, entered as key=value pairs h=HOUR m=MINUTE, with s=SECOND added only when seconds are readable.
h=12 m=45
